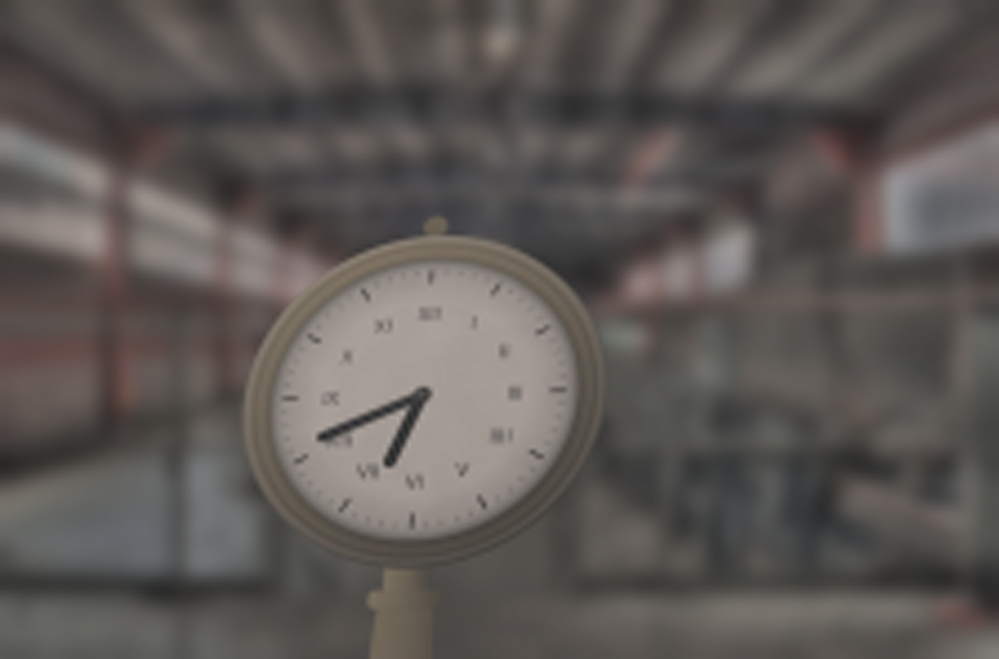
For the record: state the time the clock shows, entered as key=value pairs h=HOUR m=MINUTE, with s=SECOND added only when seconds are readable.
h=6 m=41
